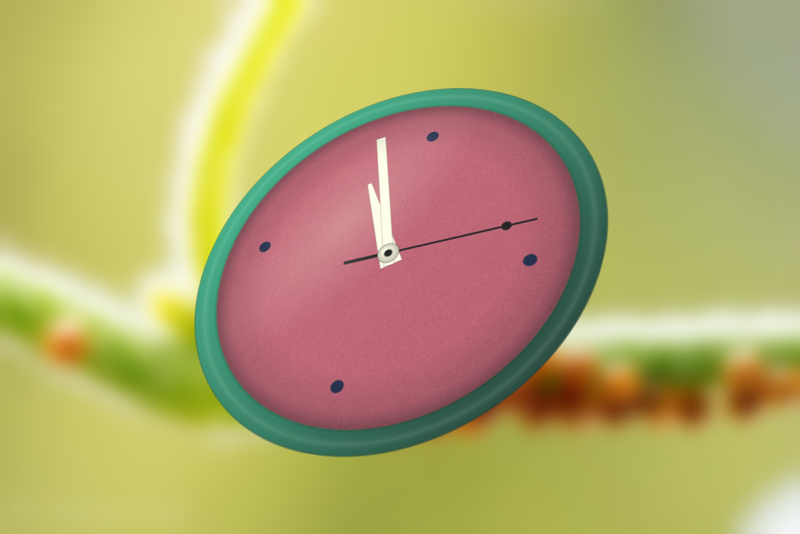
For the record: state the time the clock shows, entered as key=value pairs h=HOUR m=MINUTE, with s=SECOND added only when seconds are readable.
h=10 m=56 s=12
